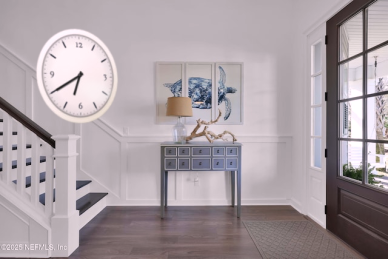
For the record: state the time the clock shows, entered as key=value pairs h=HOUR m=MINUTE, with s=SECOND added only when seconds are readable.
h=6 m=40
